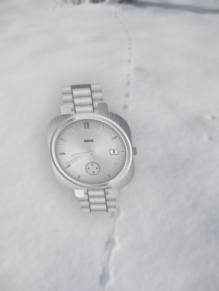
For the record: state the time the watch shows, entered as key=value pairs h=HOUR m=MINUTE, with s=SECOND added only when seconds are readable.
h=8 m=41
